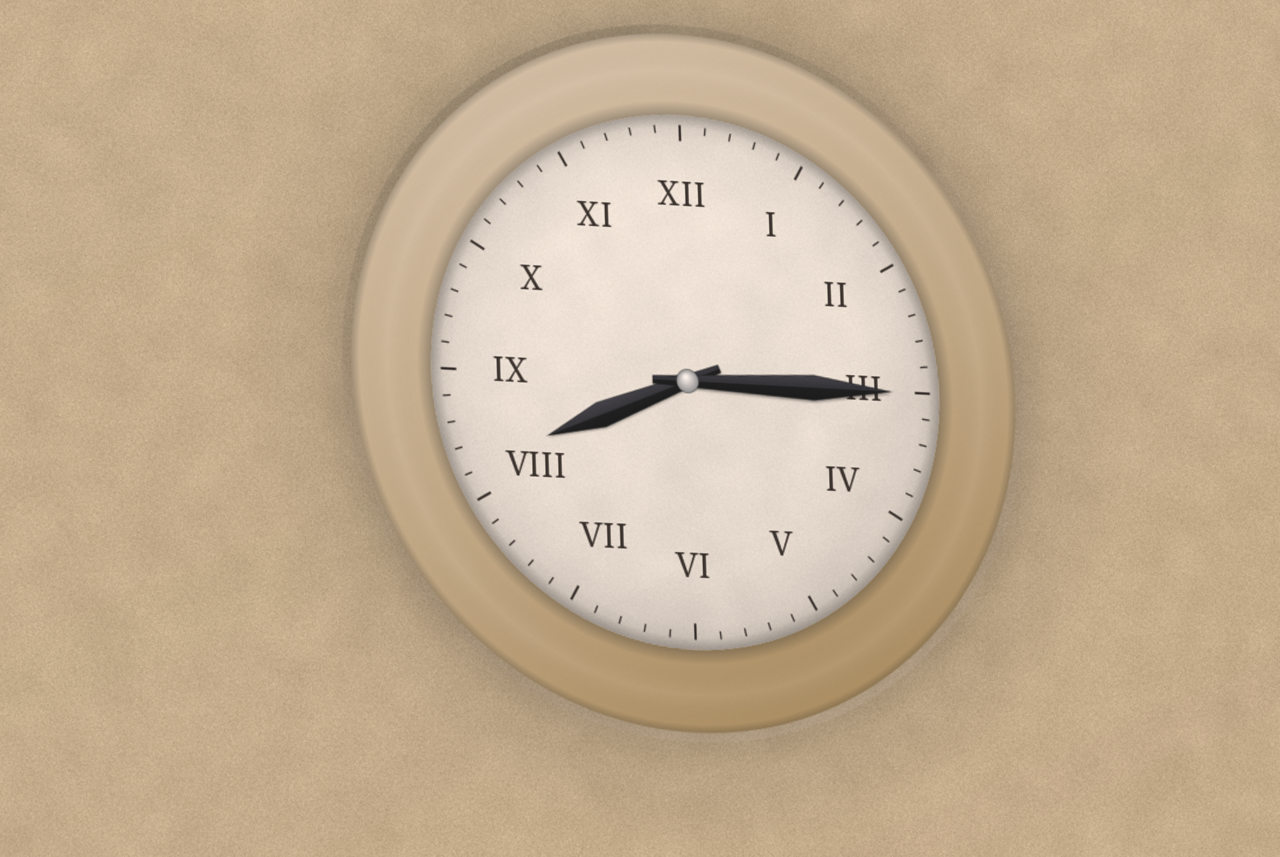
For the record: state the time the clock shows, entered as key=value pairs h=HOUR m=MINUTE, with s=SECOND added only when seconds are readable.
h=8 m=15
